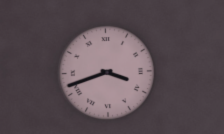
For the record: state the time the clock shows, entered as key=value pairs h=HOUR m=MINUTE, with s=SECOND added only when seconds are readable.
h=3 m=42
